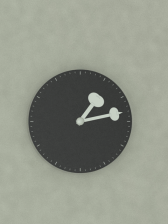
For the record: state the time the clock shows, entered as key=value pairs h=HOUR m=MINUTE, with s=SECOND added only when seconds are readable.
h=1 m=13
